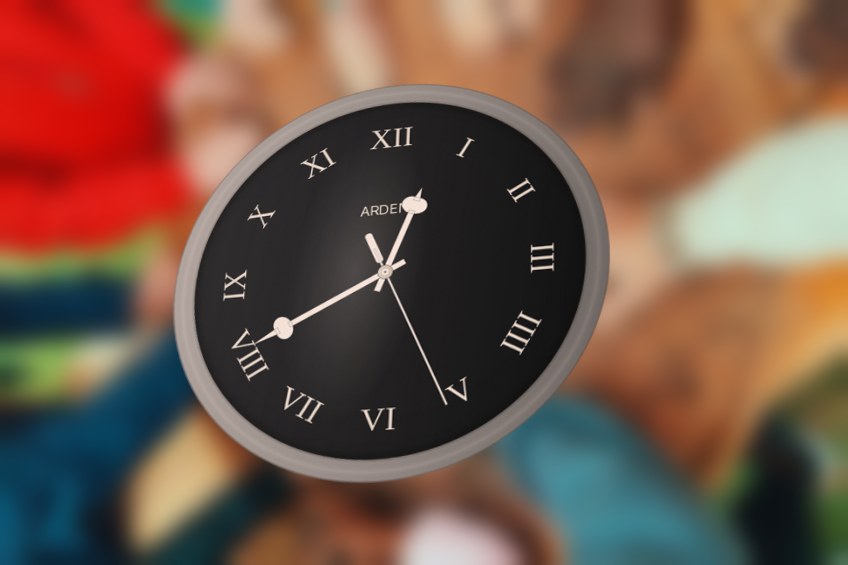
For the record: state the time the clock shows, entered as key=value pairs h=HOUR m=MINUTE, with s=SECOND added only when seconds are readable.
h=12 m=40 s=26
